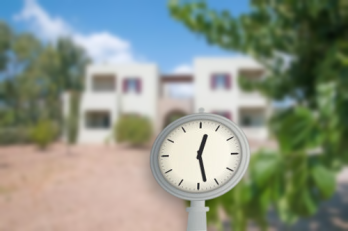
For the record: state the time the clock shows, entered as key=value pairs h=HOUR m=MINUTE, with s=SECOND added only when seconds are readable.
h=12 m=28
